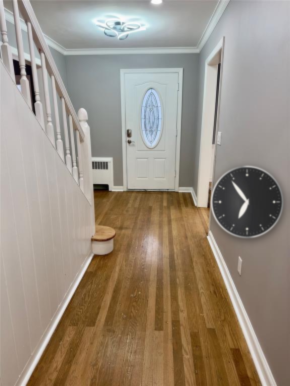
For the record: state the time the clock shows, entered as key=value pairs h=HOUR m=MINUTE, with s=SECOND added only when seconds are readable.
h=6 m=54
